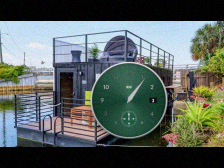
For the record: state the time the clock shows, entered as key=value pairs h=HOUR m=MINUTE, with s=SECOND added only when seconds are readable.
h=1 m=6
